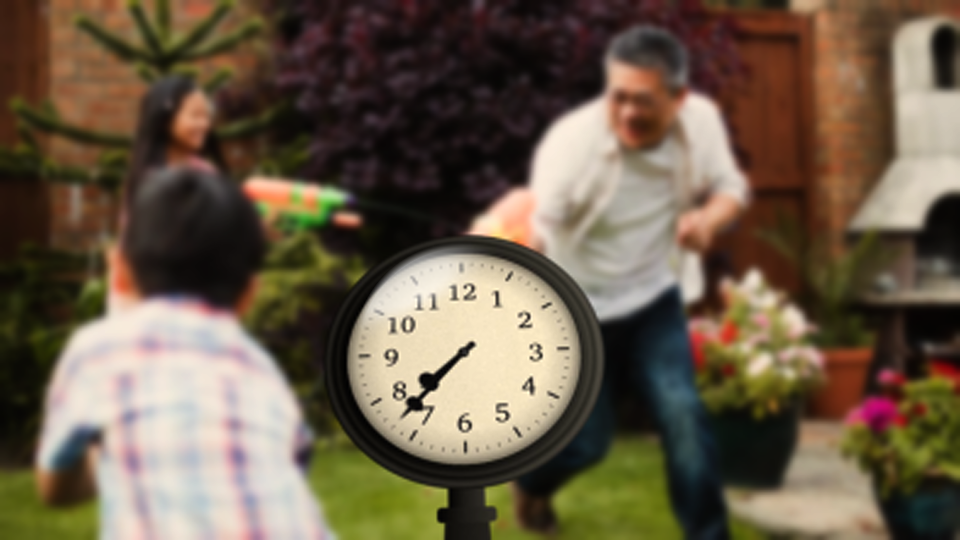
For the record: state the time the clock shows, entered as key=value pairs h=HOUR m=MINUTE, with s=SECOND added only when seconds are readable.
h=7 m=37
